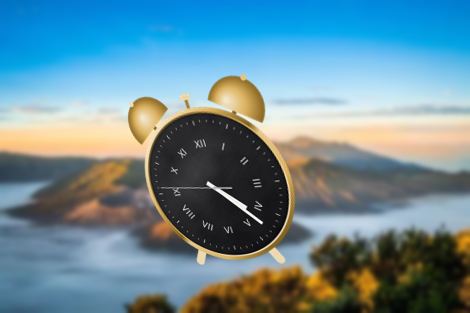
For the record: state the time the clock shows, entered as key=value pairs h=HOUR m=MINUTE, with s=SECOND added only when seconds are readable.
h=4 m=22 s=46
